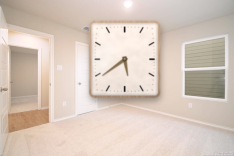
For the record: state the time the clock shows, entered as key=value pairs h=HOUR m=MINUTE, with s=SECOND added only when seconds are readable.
h=5 m=39
